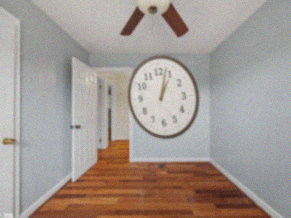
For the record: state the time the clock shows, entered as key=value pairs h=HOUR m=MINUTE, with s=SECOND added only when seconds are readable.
h=1 m=3
